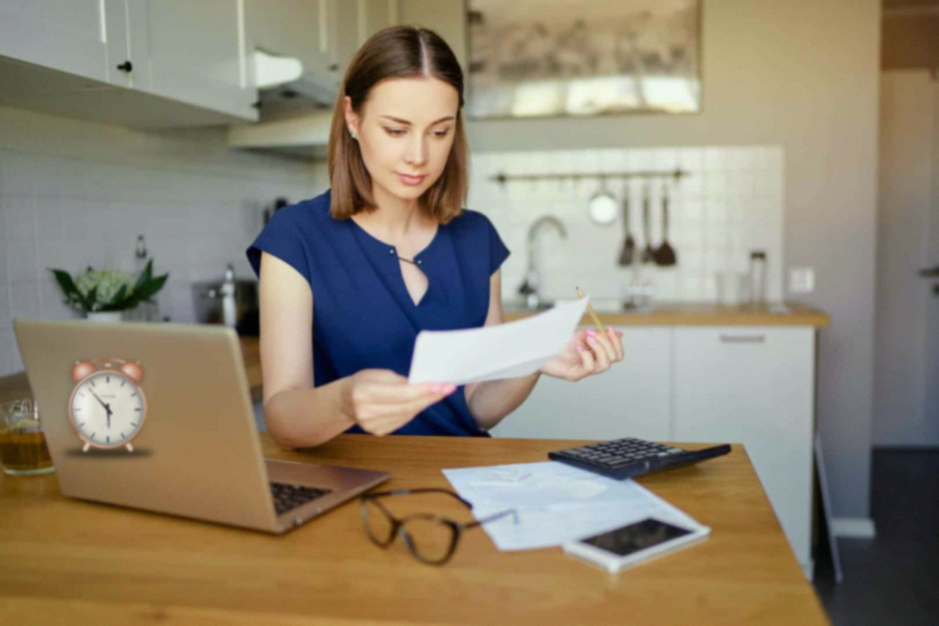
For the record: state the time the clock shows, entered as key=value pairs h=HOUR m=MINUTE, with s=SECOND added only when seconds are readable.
h=5 m=53
